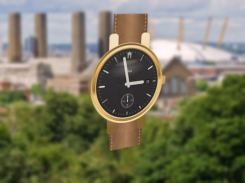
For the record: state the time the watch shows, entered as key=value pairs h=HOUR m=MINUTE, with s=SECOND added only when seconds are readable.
h=2 m=58
